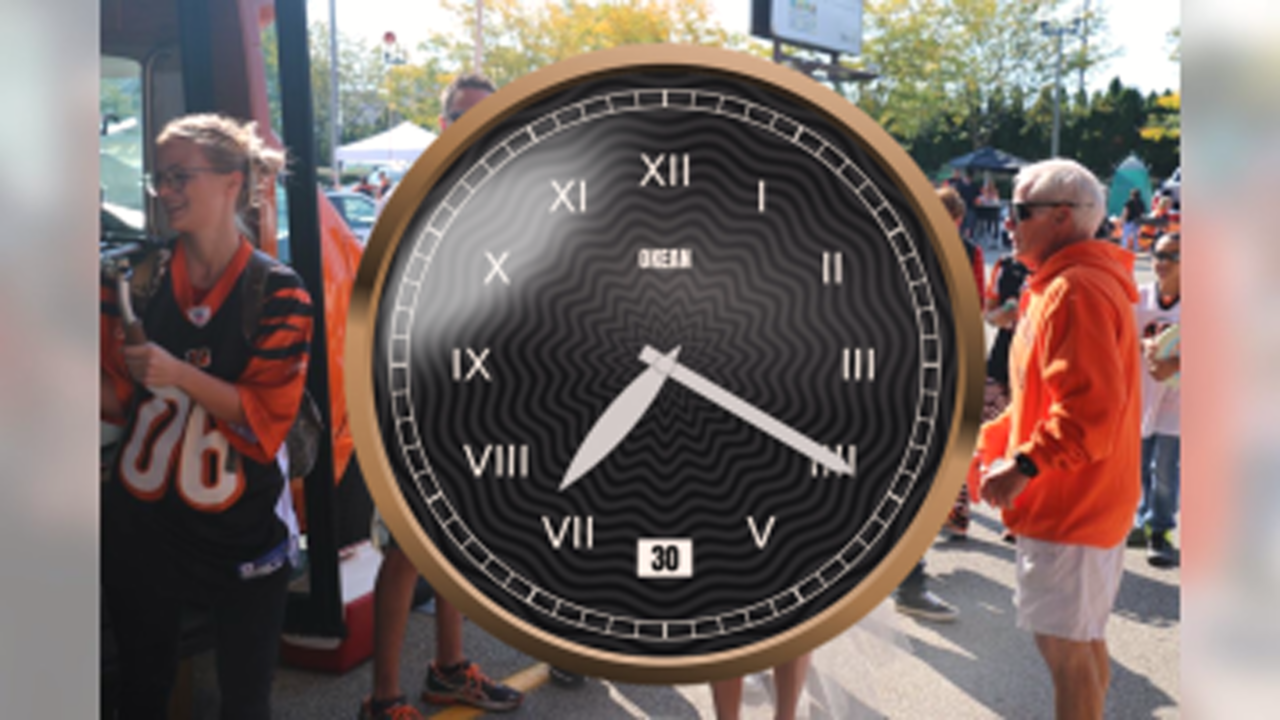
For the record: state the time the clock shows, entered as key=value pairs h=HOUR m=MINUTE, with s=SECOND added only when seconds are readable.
h=7 m=20
